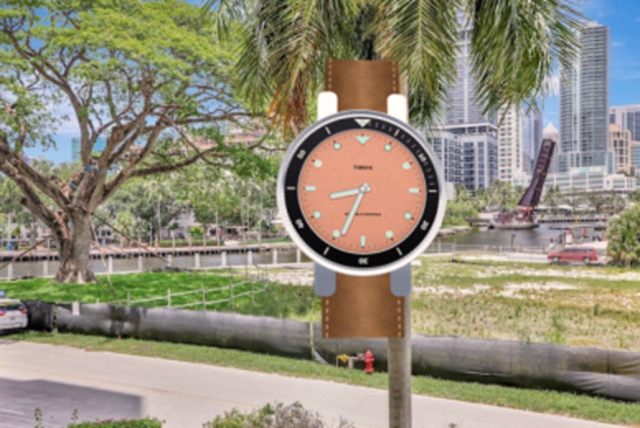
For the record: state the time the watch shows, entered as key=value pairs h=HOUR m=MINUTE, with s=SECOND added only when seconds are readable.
h=8 m=34
